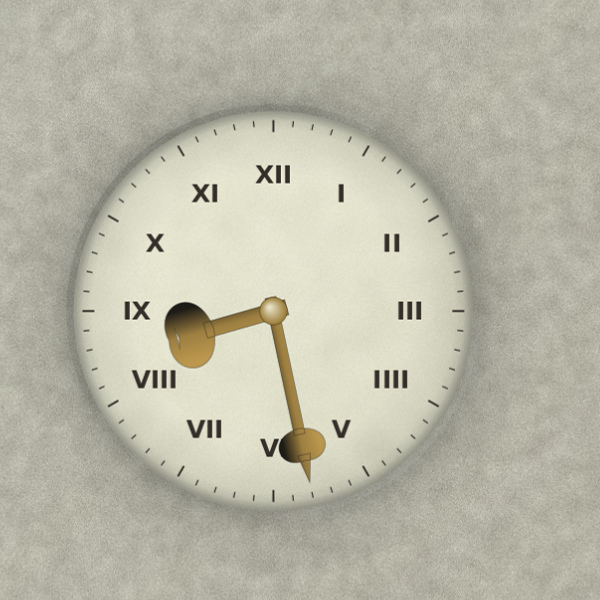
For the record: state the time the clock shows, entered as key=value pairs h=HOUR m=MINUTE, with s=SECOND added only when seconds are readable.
h=8 m=28
